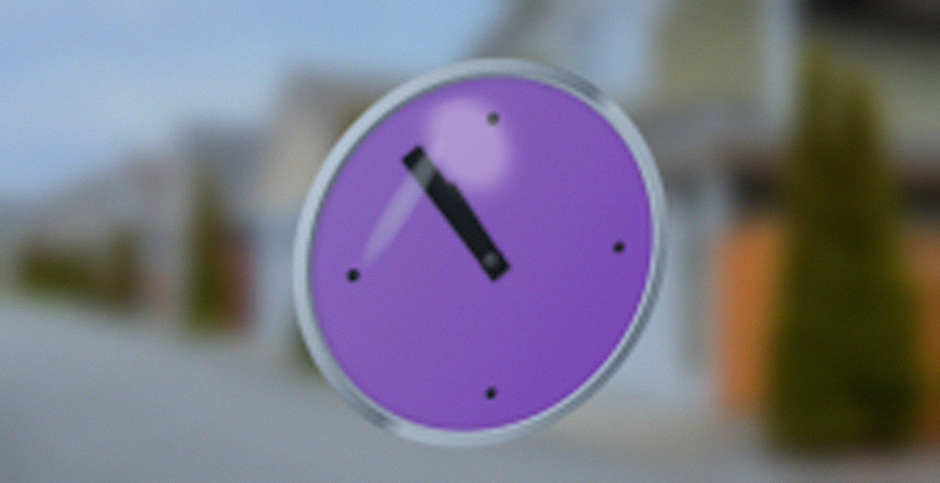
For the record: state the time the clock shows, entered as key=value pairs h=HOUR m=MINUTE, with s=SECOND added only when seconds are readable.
h=10 m=54
